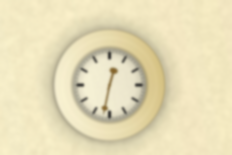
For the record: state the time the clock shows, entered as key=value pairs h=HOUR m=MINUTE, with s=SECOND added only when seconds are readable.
h=12 m=32
